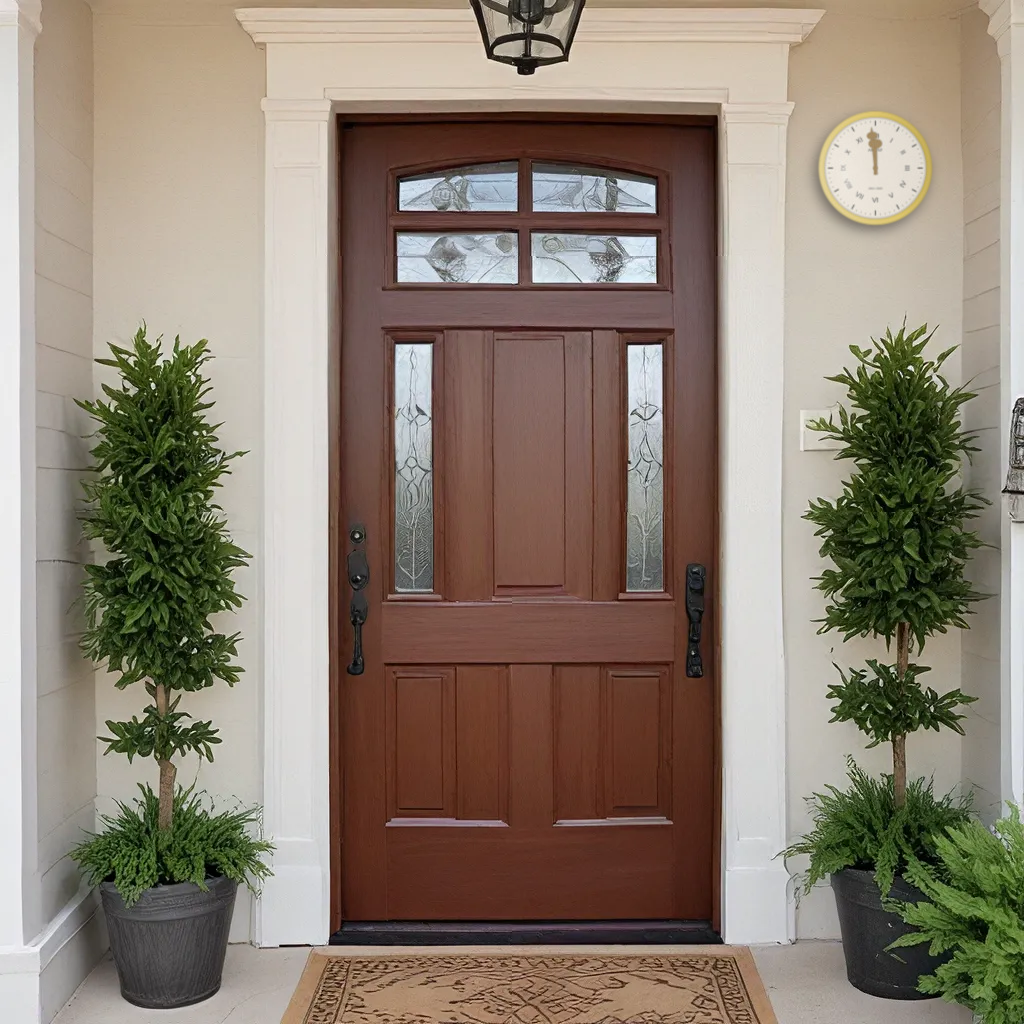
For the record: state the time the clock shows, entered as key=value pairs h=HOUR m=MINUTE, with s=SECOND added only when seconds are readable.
h=11 m=59
